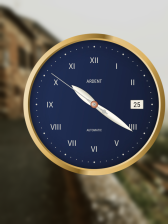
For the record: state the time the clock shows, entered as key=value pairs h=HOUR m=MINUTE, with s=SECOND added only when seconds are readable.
h=10 m=20 s=51
